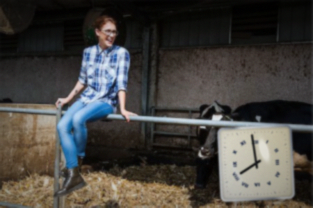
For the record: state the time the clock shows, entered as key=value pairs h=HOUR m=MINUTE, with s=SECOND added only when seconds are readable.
h=7 m=59
